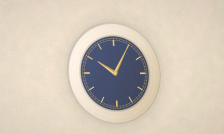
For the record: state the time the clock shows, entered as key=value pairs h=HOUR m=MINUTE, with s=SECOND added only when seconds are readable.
h=10 m=5
